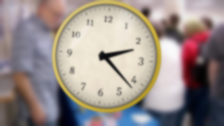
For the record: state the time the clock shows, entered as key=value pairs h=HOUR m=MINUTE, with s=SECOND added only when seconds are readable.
h=2 m=22
